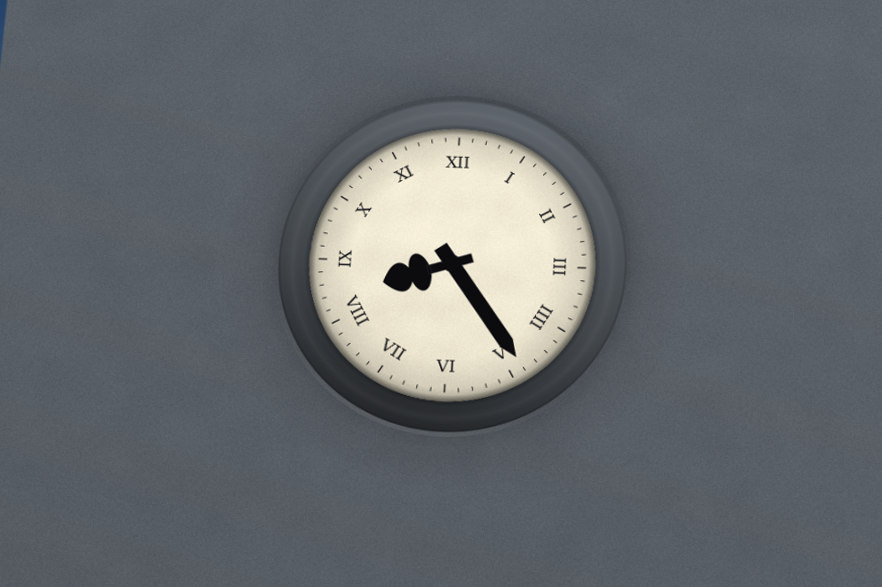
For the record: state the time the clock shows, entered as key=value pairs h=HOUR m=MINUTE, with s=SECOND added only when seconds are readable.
h=8 m=24
